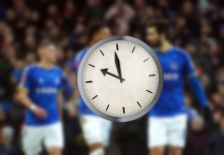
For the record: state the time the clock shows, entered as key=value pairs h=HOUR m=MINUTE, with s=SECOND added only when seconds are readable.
h=9 m=59
